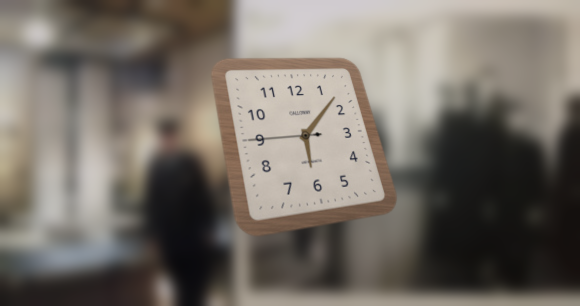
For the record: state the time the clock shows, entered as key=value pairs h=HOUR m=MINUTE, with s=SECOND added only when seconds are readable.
h=6 m=7 s=45
